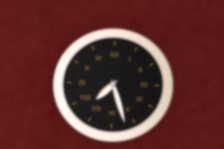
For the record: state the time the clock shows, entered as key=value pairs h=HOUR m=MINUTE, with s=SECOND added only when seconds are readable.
h=7 m=27
